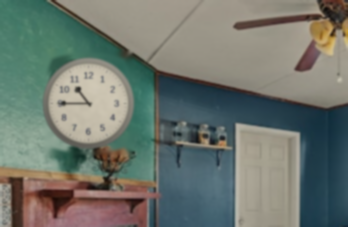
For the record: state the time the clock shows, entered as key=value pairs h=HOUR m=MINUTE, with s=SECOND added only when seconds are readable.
h=10 m=45
